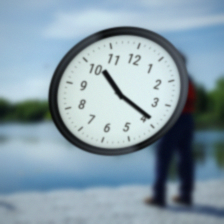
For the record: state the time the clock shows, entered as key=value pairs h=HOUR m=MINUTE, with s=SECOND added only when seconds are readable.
h=10 m=19
